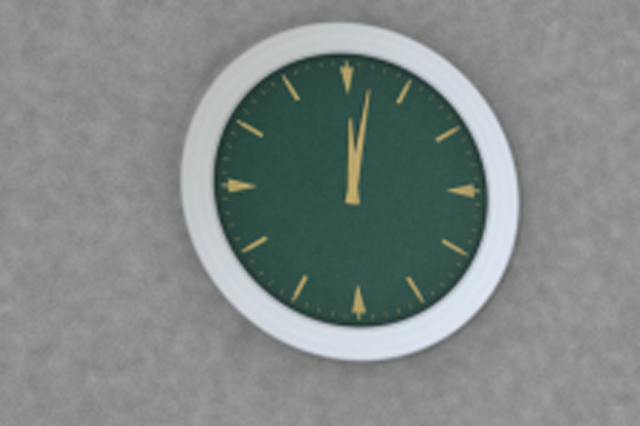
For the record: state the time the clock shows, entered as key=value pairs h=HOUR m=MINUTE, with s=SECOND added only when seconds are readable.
h=12 m=2
